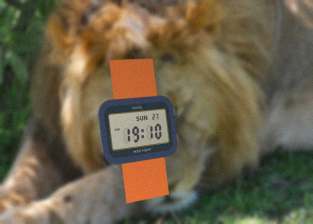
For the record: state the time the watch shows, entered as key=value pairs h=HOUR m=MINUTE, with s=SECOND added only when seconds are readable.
h=19 m=10
